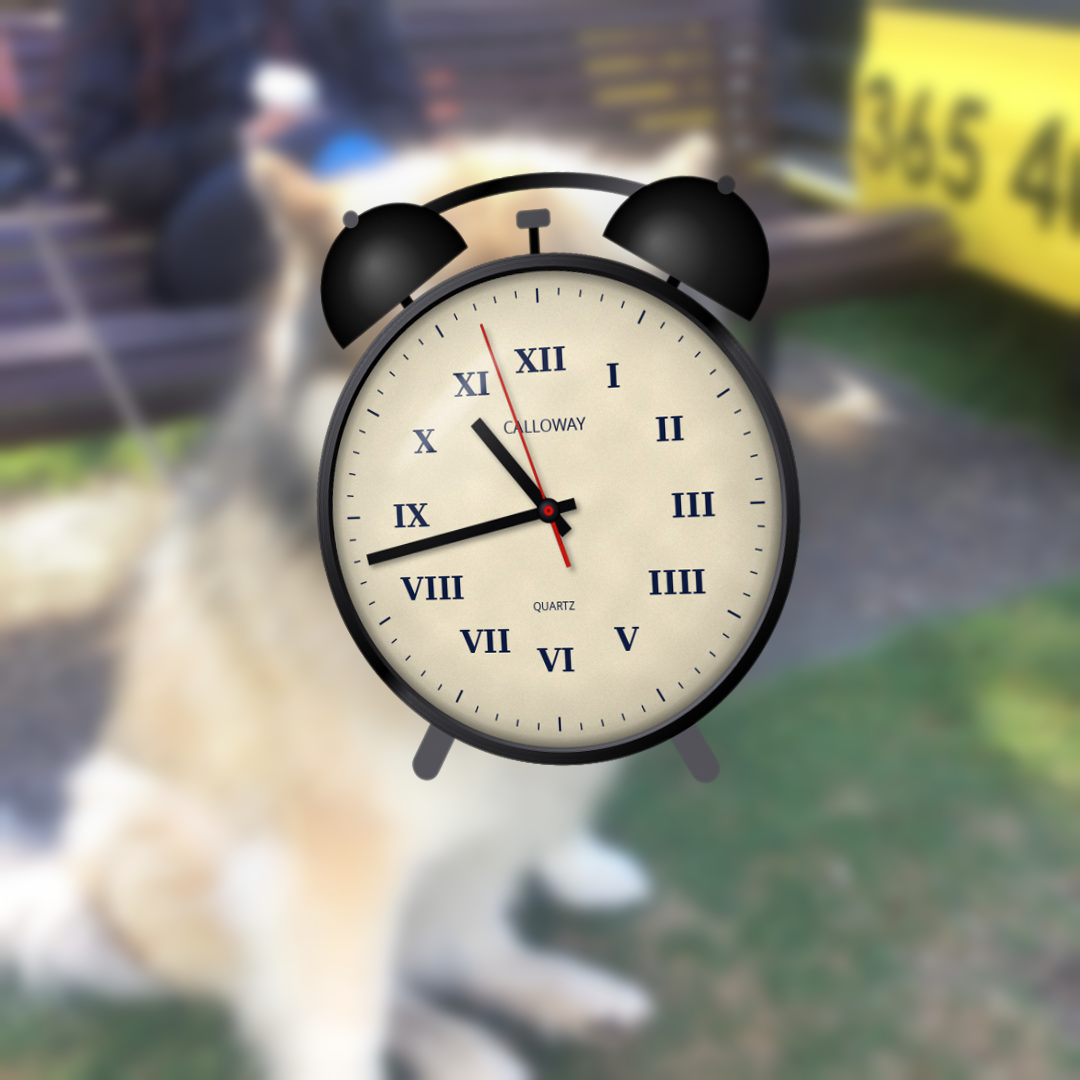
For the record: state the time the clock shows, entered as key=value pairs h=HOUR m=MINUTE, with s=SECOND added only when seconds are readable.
h=10 m=42 s=57
